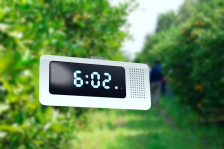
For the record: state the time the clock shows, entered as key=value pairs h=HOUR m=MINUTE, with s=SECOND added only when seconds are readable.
h=6 m=2
